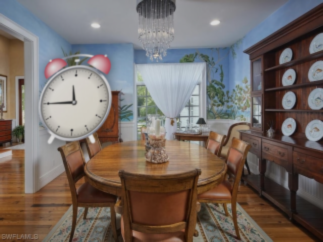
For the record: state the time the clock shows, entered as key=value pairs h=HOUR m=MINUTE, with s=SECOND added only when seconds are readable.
h=11 m=45
